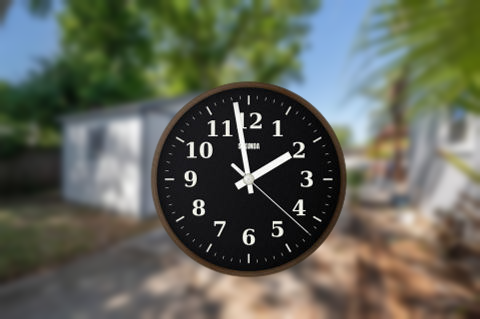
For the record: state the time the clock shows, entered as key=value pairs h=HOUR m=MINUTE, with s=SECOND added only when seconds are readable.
h=1 m=58 s=22
